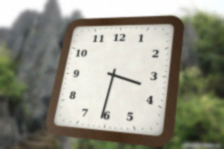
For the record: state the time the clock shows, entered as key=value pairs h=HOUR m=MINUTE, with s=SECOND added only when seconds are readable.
h=3 m=31
